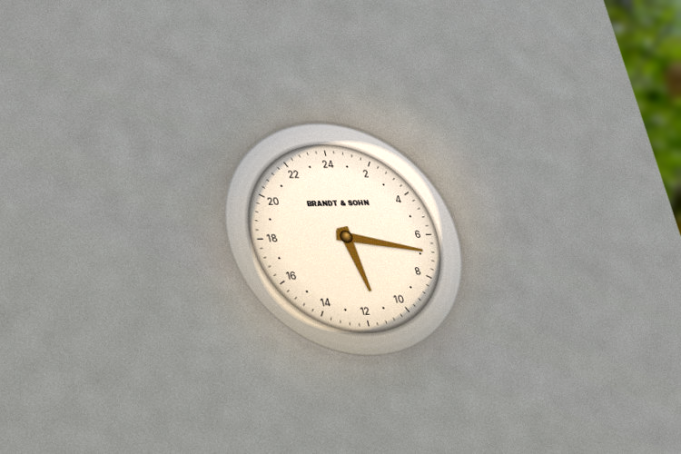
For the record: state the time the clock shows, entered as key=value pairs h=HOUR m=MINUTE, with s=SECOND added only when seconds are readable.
h=11 m=17
